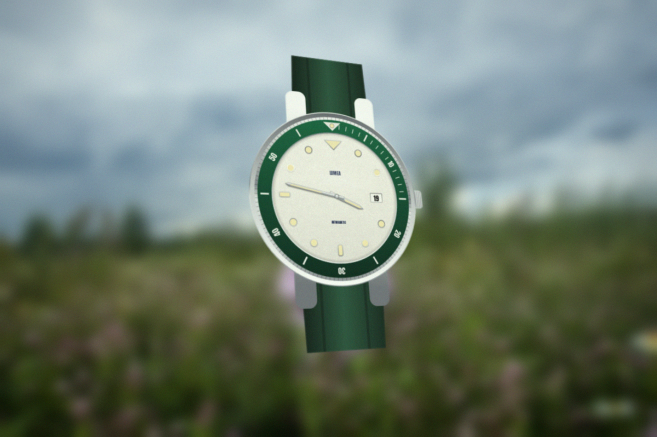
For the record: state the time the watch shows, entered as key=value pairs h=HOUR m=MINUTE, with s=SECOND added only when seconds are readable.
h=3 m=47
